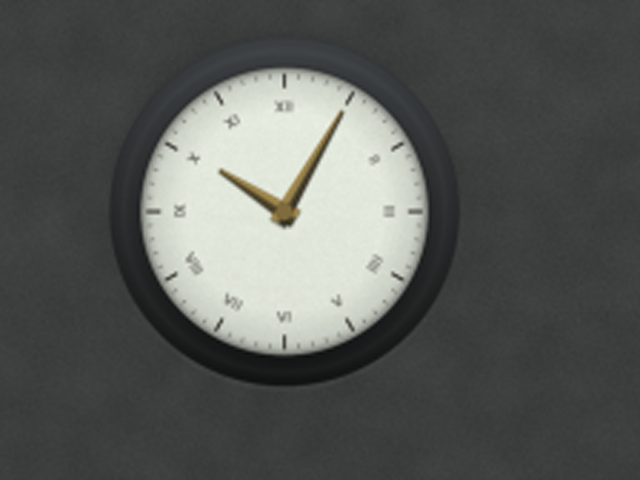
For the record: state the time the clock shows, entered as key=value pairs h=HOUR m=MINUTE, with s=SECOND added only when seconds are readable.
h=10 m=5
